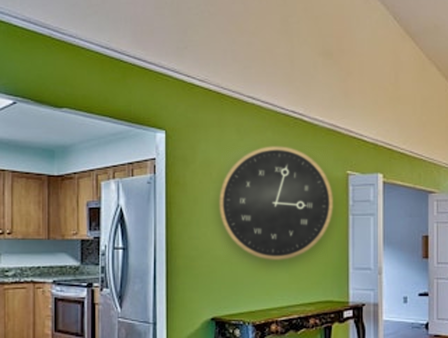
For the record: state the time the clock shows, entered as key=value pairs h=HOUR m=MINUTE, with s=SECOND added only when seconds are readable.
h=3 m=2
